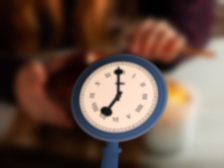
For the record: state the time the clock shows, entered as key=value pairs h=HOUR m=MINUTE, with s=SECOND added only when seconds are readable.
h=6 m=59
